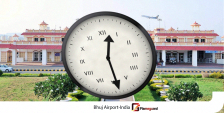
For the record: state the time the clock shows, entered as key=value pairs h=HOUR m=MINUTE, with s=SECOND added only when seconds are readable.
h=12 m=29
